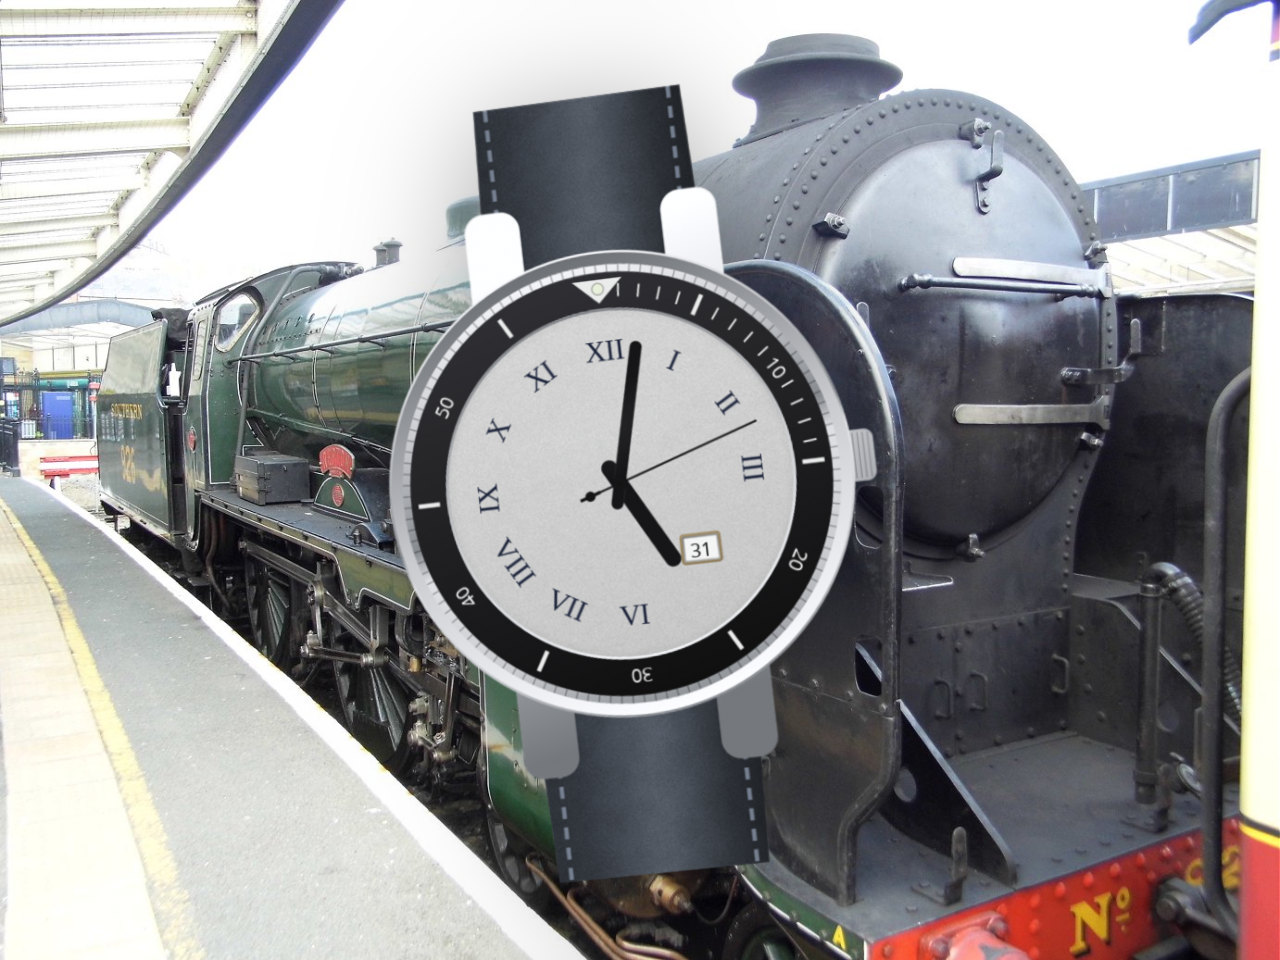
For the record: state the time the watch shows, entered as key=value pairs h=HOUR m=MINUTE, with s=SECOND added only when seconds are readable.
h=5 m=2 s=12
